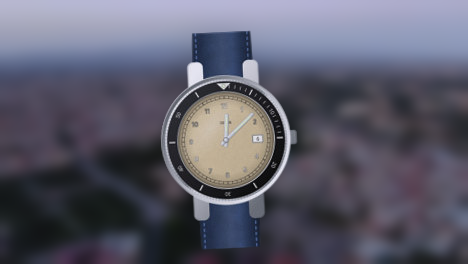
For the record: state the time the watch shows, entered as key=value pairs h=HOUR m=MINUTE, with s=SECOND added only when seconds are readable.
h=12 m=8
